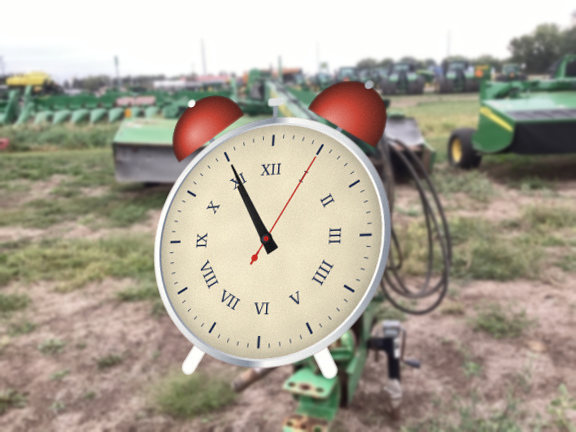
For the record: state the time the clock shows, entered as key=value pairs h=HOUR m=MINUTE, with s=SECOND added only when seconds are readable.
h=10 m=55 s=5
